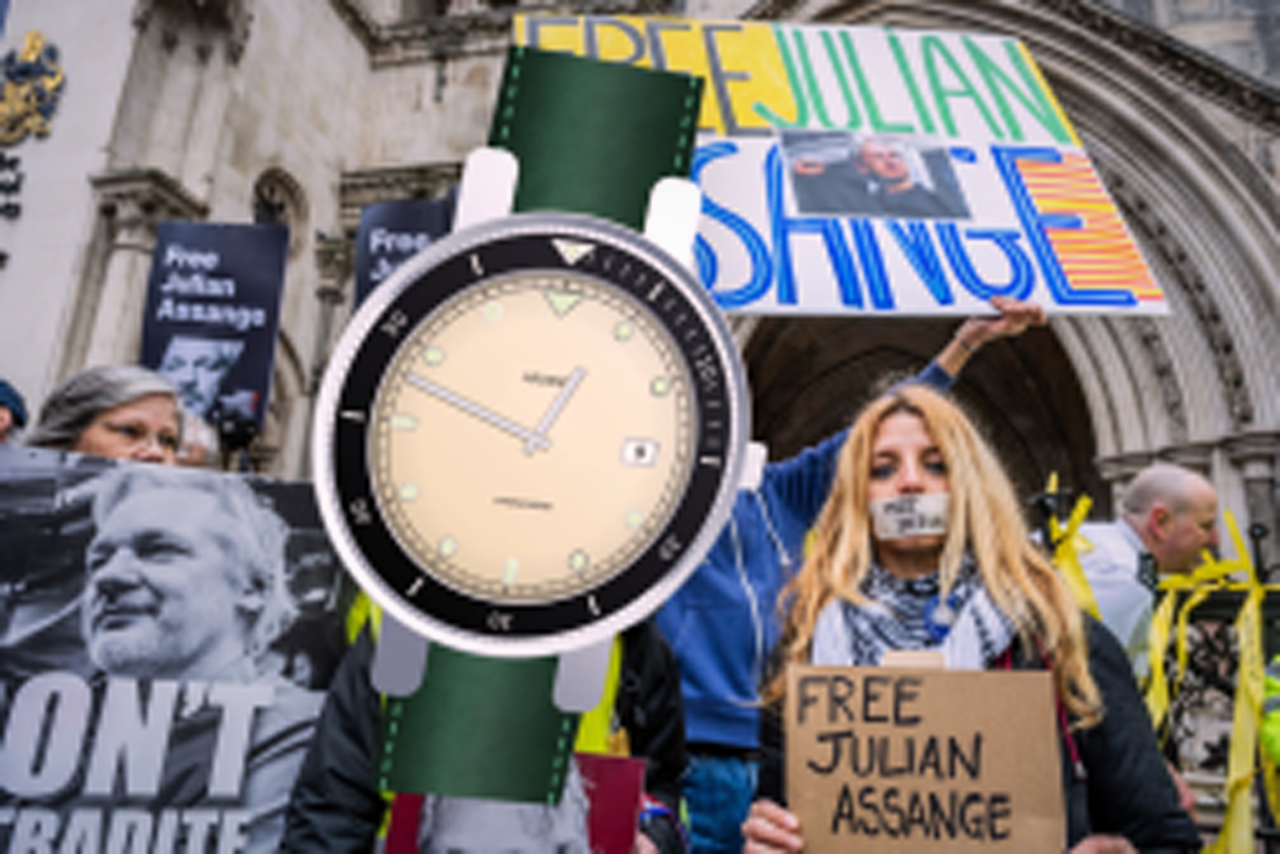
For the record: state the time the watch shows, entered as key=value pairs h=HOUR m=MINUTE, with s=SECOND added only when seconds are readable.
h=12 m=48
